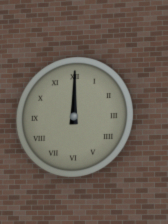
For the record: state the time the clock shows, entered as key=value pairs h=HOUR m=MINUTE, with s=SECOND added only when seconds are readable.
h=12 m=0
